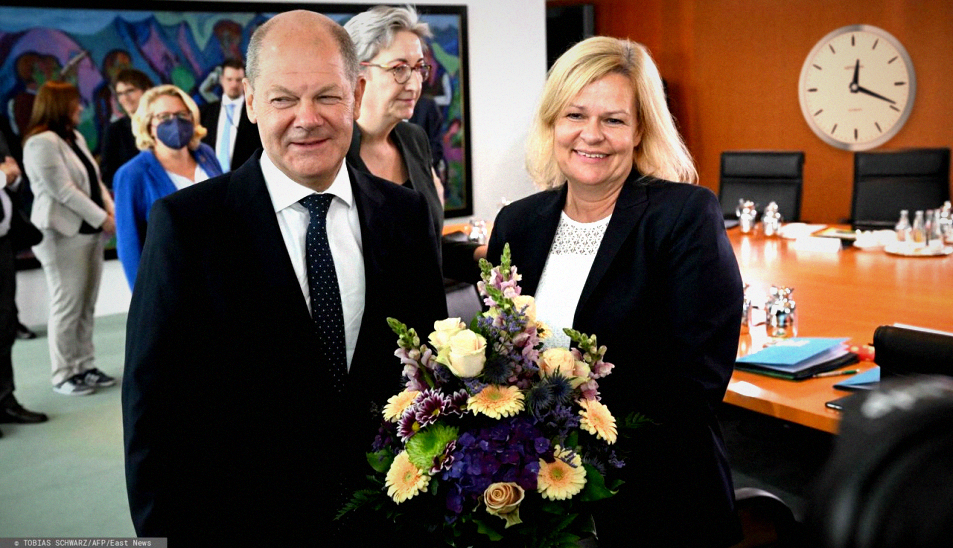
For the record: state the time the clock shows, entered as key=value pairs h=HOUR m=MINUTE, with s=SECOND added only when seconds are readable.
h=12 m=19
